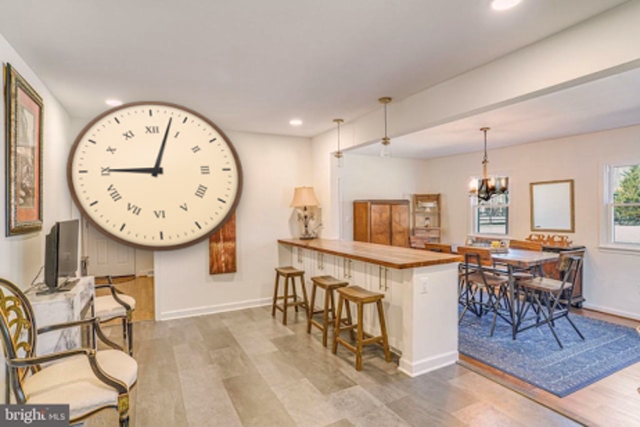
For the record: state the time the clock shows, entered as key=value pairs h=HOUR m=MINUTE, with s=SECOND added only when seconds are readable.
h=9 m=3
